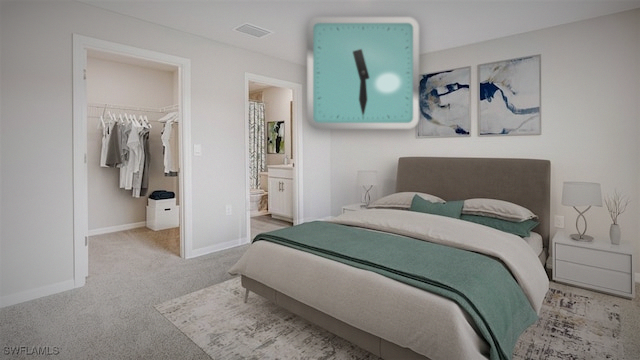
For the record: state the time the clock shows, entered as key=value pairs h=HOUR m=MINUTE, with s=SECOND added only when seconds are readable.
h=11 m=30
